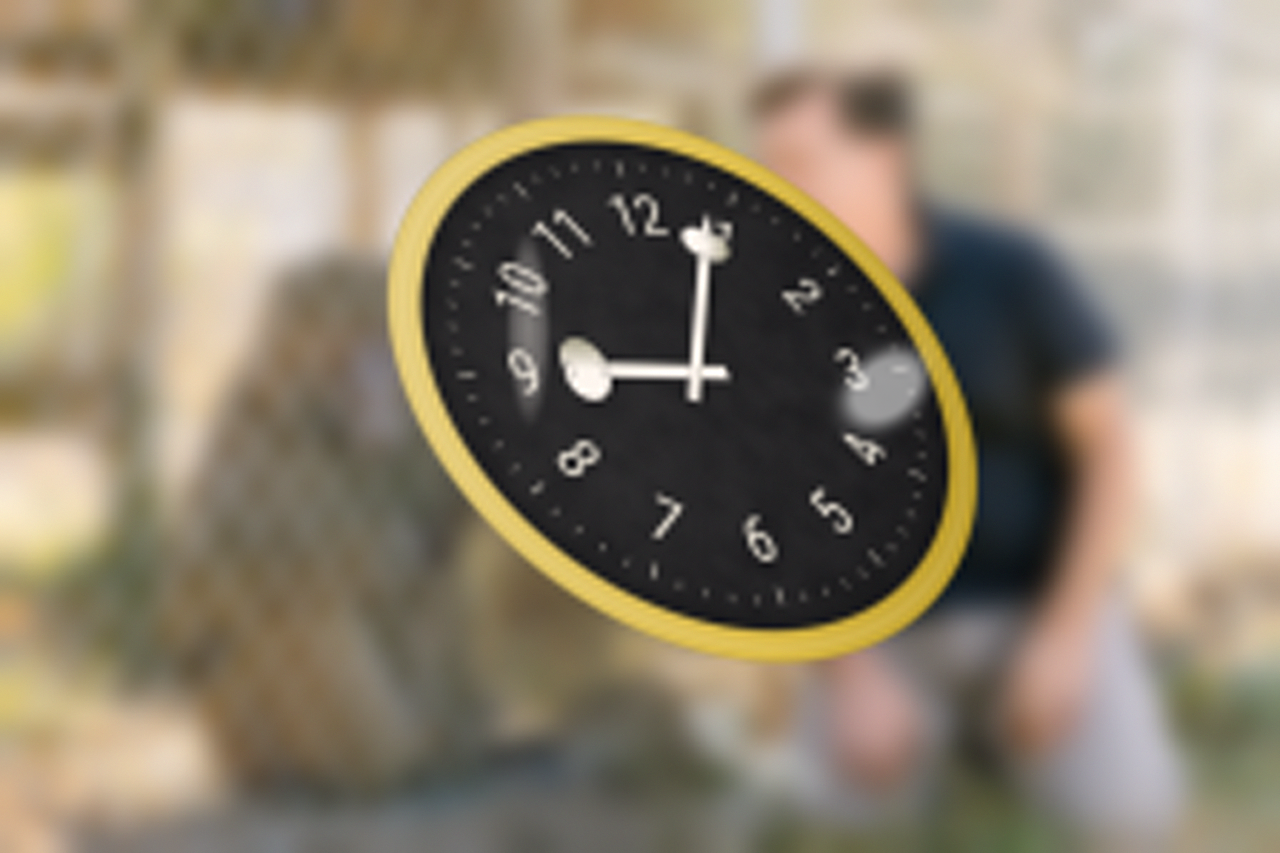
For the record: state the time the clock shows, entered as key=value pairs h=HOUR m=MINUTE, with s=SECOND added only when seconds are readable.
h=9 m=4
